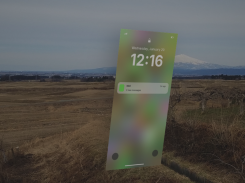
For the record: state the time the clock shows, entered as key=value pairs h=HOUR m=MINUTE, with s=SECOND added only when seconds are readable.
h=12 m=16
